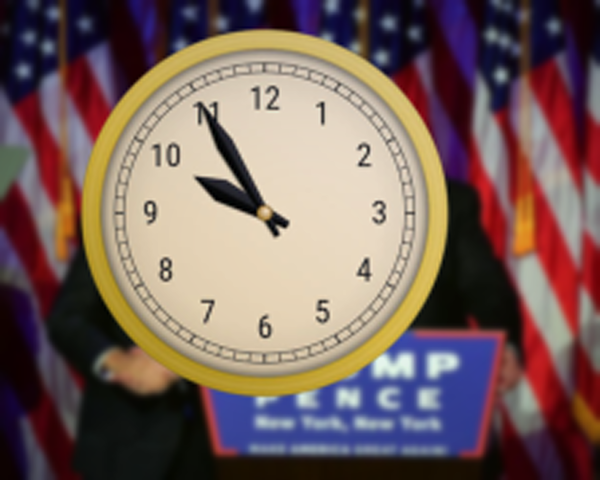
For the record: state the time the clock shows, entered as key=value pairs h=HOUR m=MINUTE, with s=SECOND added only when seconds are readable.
h=9 m=55
